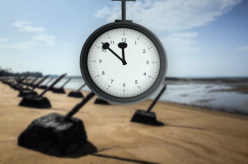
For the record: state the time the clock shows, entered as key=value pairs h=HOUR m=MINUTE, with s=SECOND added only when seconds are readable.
h=11 m=52
